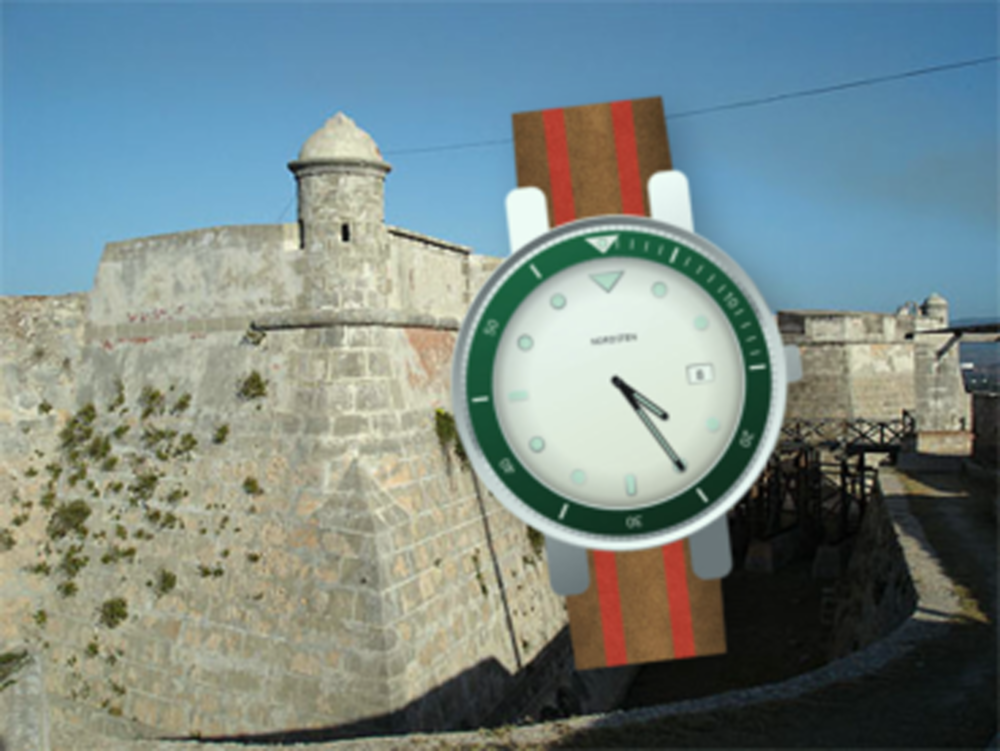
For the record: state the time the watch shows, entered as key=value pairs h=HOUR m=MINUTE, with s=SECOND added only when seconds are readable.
h=4 m=25
